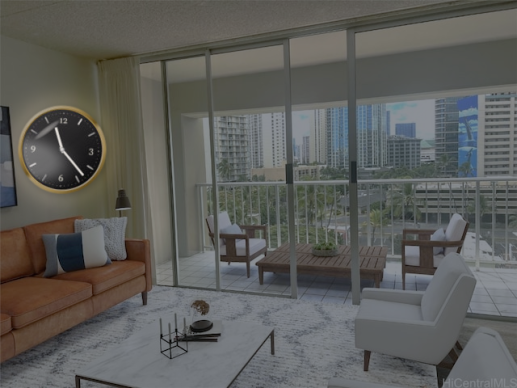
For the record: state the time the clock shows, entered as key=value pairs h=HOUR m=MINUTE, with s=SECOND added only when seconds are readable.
h=11 m=23
